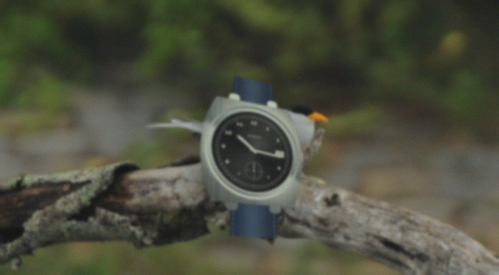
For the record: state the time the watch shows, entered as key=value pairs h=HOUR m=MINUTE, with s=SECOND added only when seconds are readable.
h=10 m=16
